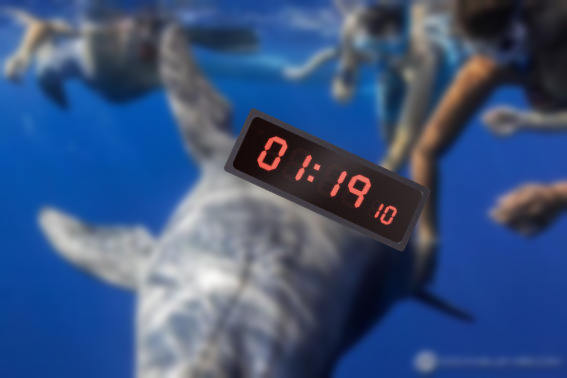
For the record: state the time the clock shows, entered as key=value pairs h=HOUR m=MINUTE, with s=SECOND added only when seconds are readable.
h=1 m=19 s=10
